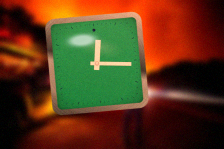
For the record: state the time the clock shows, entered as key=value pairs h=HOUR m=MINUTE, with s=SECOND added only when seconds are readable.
h=12 m=16
